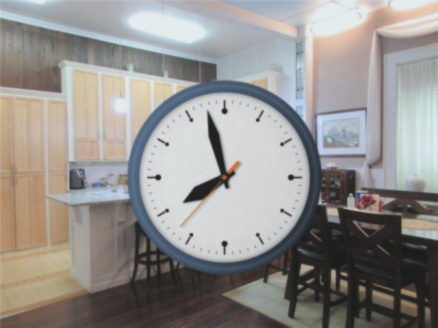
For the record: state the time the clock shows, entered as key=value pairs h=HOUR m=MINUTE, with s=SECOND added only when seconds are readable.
h=7 m=57 s=37
